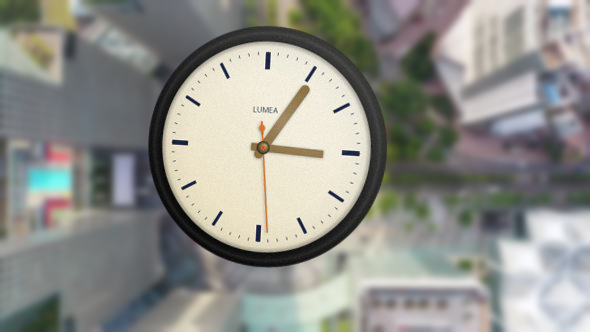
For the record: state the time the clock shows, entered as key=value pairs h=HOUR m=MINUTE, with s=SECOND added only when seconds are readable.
h=3 m=5 s=29
